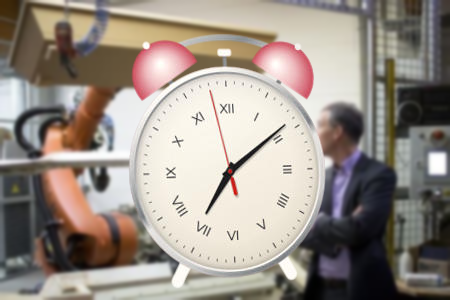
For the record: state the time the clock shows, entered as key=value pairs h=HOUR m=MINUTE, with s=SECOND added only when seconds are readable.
h=7 m=8 s=58
